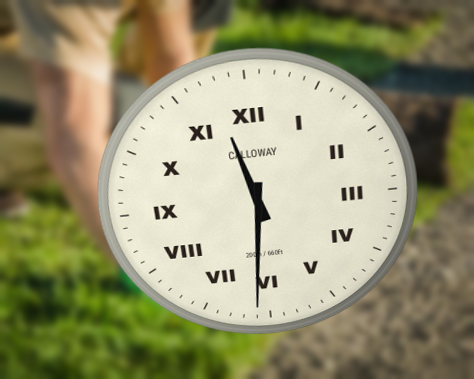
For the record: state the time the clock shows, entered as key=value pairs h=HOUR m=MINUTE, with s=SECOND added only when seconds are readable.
h=11 m=31
